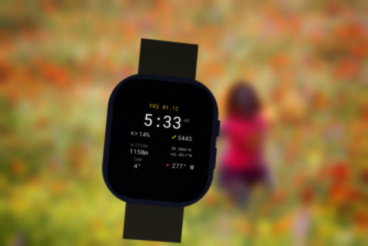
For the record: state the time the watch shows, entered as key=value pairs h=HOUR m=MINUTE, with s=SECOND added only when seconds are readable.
h=5 m=33
